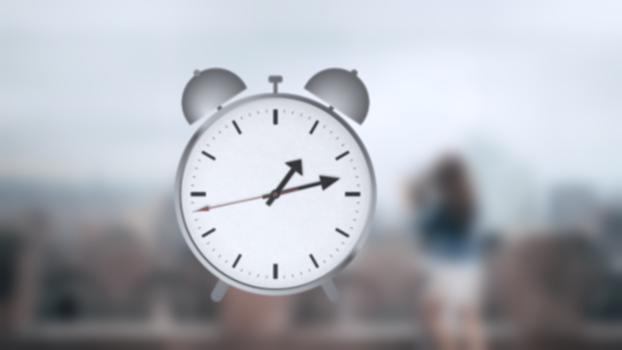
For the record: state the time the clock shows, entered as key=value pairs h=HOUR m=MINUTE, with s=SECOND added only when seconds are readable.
h=1 m=12 s=43
